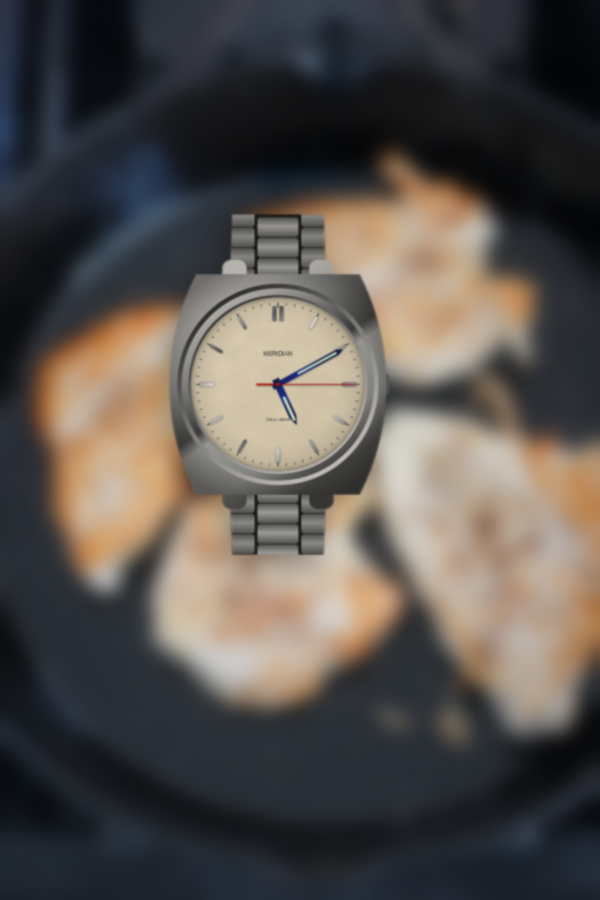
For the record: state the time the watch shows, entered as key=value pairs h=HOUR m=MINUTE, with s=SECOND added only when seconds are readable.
h=5 m=10 s=15
